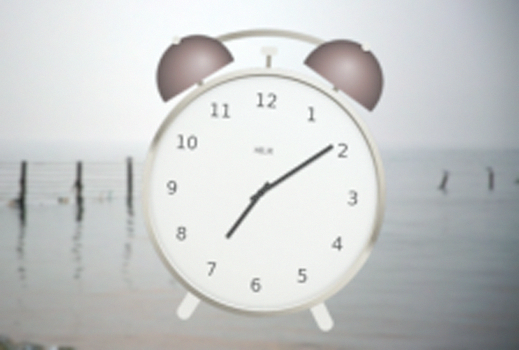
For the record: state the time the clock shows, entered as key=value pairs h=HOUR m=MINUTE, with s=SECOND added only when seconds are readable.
h=7 m=9
